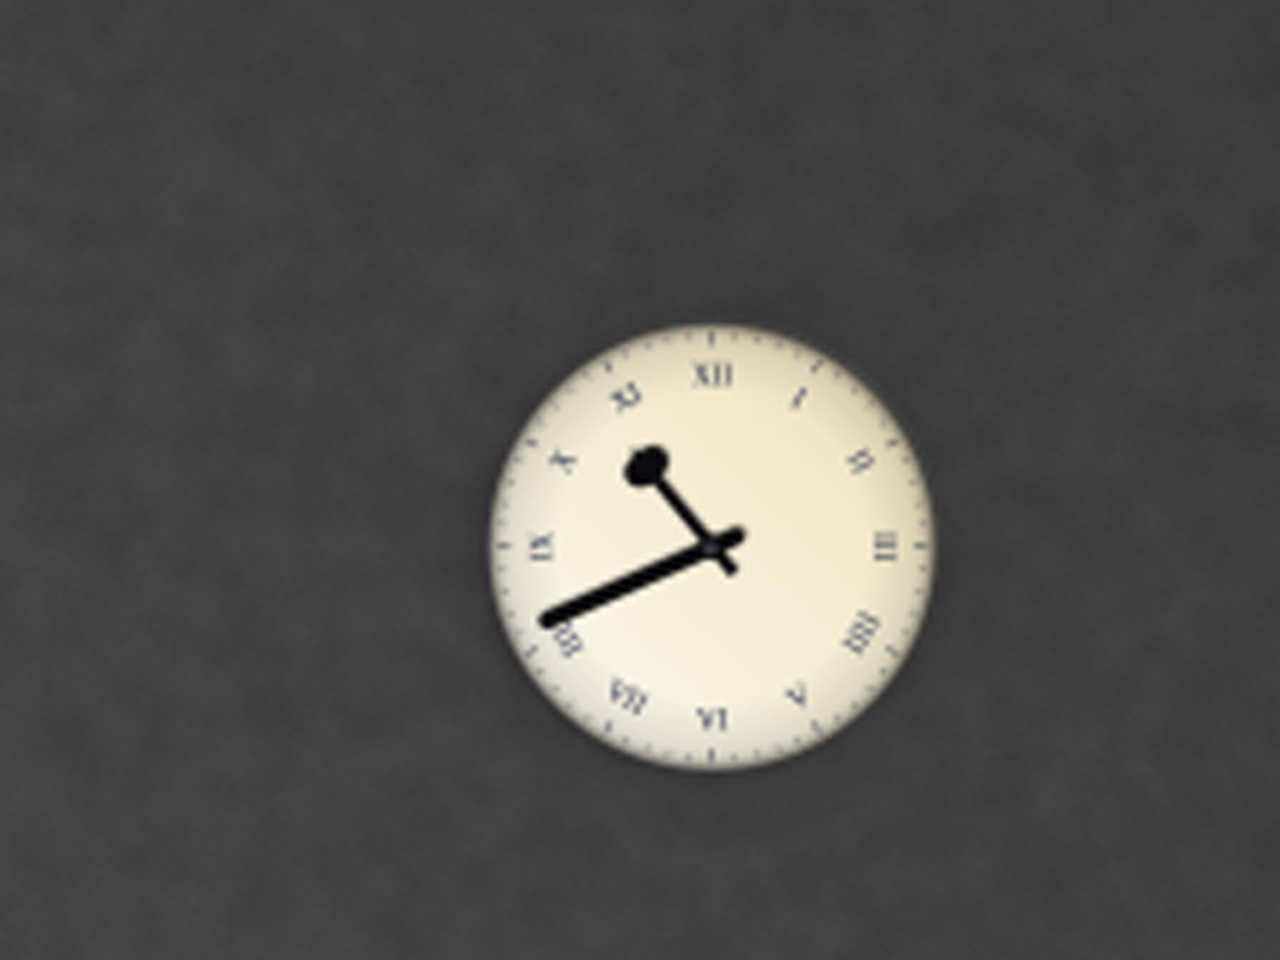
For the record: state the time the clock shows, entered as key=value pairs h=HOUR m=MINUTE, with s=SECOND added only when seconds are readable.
h=10 m=41
